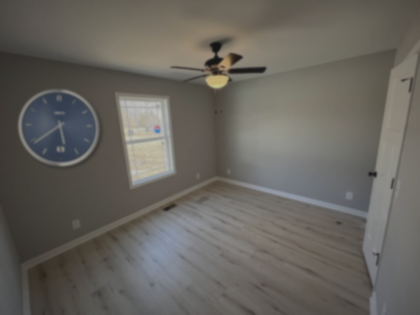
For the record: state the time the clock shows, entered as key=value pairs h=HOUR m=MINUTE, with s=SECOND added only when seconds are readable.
h=5 m=39
